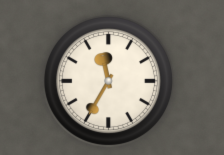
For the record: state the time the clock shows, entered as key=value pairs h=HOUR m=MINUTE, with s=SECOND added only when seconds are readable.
h=11 m=35
